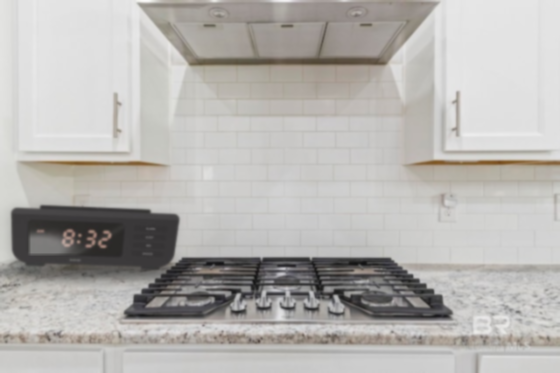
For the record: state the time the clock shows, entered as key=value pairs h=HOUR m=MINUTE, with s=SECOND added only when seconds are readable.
h=8 m=32
